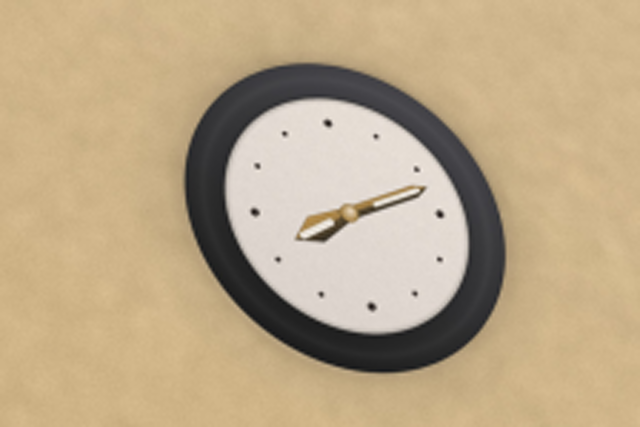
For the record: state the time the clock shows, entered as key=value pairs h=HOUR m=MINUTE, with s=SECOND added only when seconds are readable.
h=8 m=12
